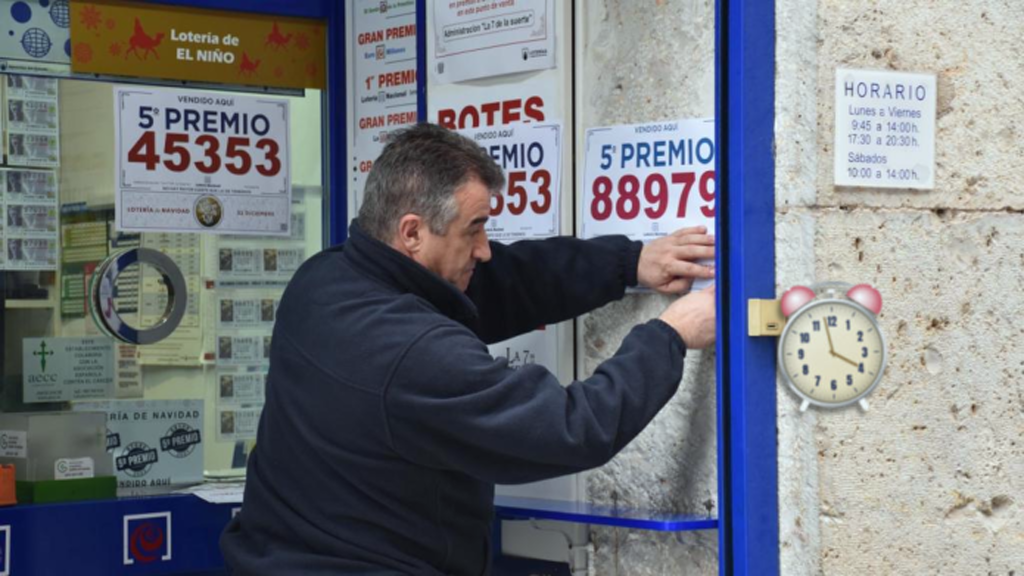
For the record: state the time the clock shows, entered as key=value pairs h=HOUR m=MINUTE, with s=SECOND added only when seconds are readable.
h=3 m=58
